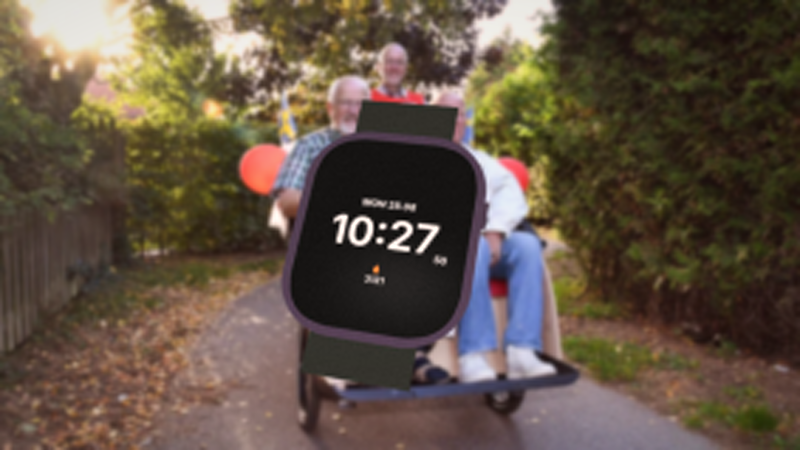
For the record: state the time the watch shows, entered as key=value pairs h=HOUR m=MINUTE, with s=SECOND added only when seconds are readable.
h=10 m=27
